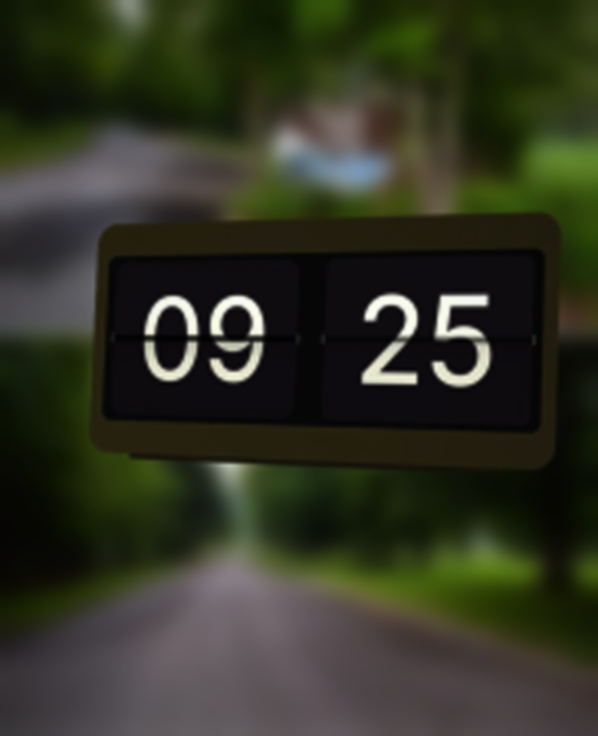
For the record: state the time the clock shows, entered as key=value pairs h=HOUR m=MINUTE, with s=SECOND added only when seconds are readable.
h=9 m=25
